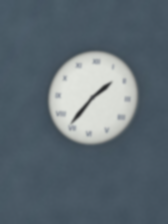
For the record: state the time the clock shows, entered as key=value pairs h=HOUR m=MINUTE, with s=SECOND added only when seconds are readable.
h=1 m=36
